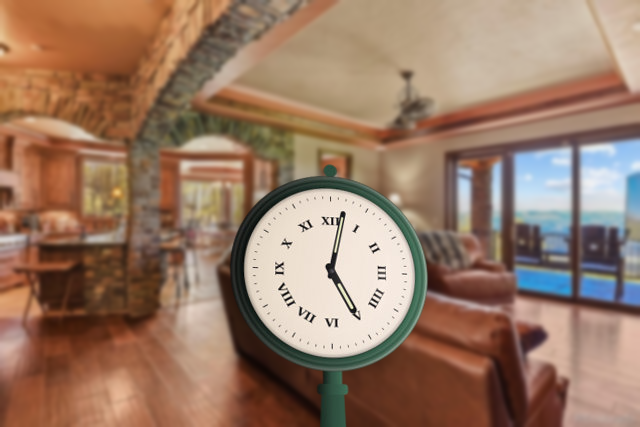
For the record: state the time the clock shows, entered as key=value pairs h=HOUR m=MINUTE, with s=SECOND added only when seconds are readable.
h=5 m=2
